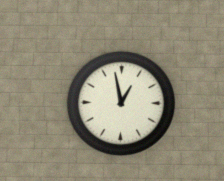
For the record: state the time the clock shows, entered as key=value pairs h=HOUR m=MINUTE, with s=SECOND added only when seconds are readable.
h=12 m=58
